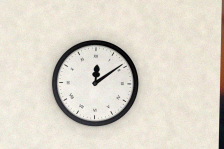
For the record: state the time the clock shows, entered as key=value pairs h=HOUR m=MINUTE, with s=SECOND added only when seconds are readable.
h=12 m=9
